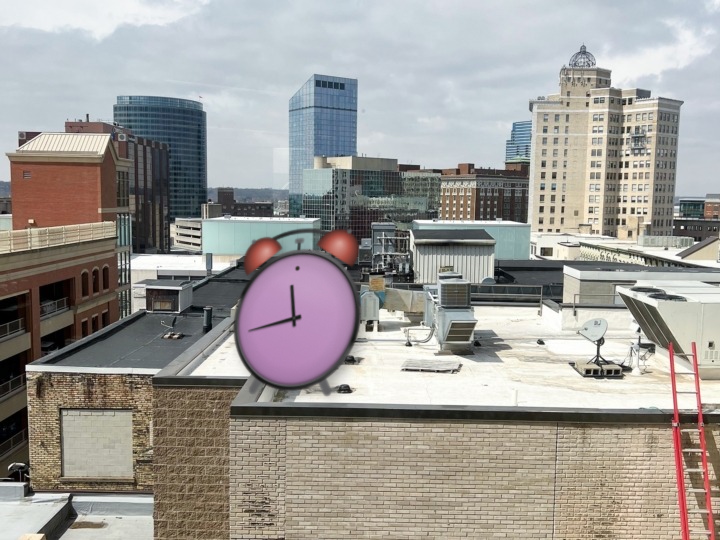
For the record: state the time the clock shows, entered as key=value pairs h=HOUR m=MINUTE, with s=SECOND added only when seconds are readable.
h=11 m=43
